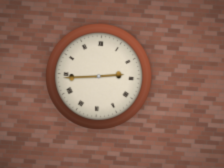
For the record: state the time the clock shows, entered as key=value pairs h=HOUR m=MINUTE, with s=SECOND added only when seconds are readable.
h=2 m=44
